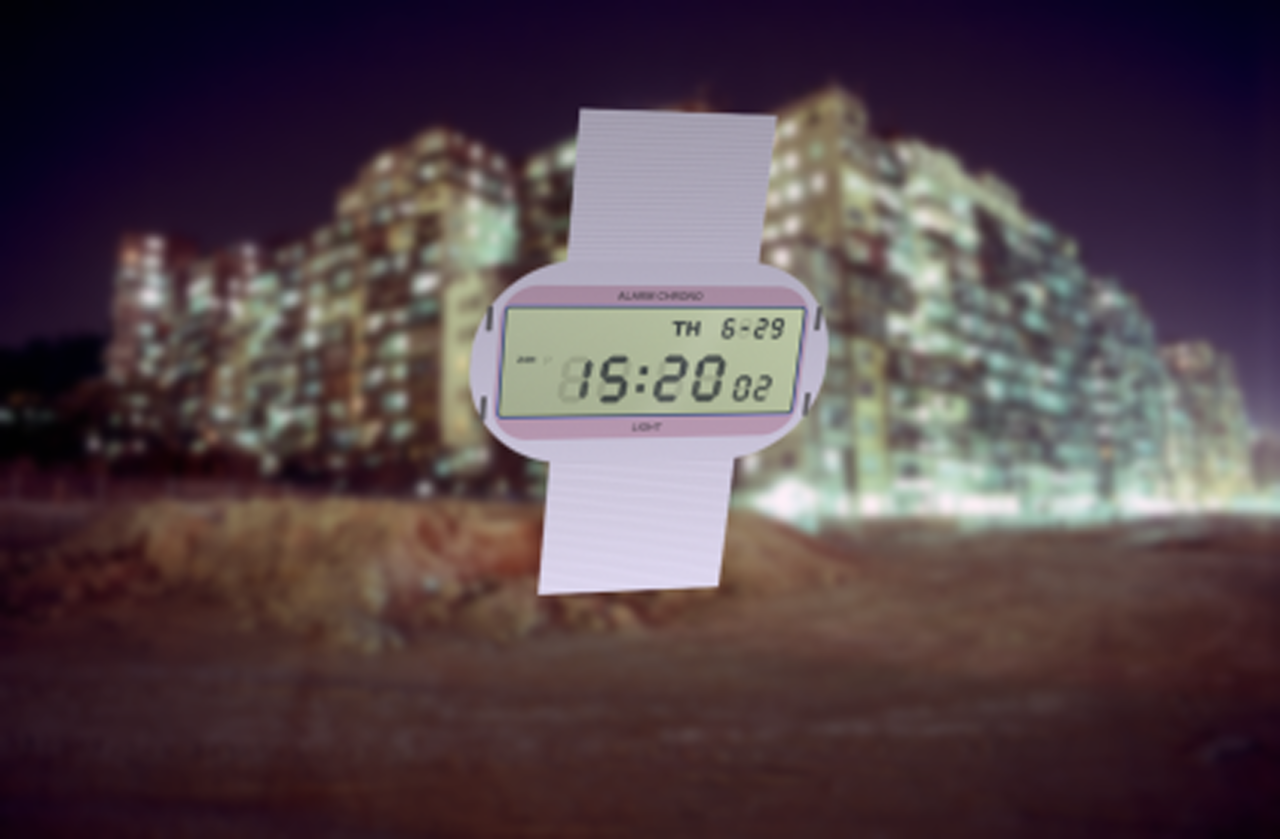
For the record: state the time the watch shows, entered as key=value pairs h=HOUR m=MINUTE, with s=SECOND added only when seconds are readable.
h=15 m=20 s=2
